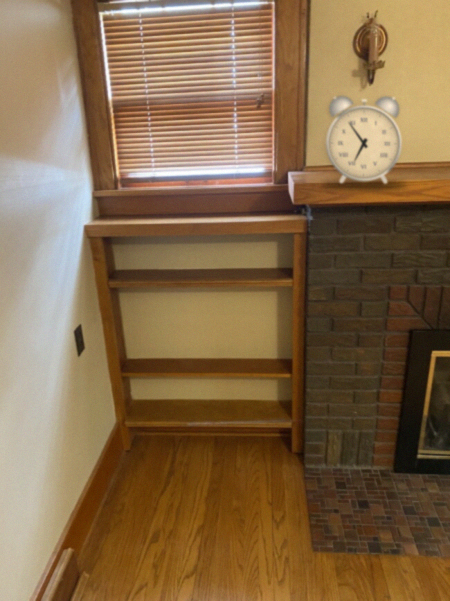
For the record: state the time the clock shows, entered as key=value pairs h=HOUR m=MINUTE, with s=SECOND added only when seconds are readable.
h=6 m=54
